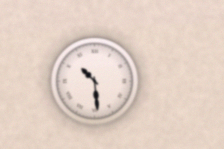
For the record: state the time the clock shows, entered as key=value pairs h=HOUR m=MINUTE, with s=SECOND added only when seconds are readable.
h=10 m=29
